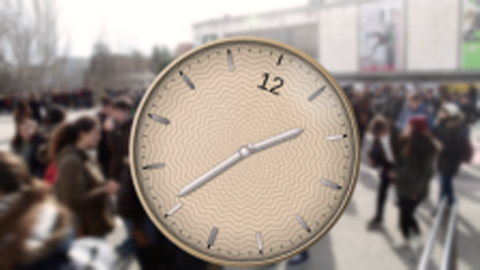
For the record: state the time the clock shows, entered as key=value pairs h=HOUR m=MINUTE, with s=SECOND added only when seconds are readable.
h=1 m=36
